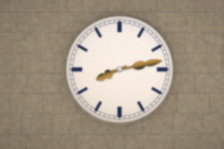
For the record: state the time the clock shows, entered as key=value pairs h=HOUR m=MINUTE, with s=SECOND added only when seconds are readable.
h=8 m=13
